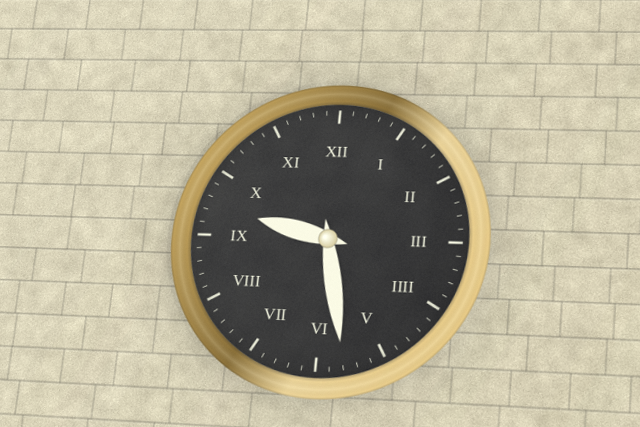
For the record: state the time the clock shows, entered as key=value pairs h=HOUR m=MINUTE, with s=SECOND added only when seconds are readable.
h=9 m=28
